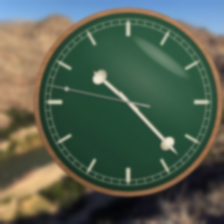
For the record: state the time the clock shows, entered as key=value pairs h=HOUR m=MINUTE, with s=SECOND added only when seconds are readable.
h=10 m=22 s=47
